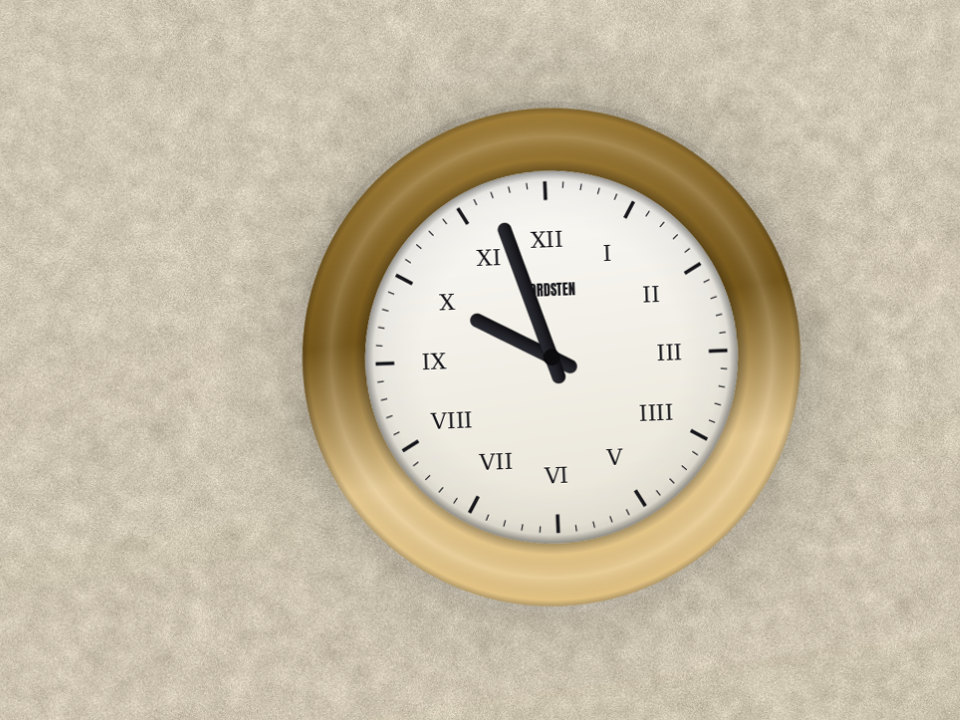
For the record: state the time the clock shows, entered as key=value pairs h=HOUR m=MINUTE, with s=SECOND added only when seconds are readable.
h=9 m=57
